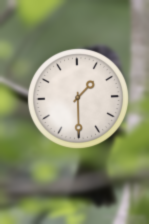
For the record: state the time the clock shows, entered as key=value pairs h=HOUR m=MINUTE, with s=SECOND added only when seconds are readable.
h=1 m=30
